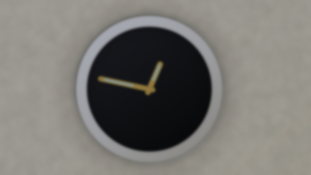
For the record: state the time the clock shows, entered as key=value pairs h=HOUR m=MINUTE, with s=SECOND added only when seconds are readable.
h=12 m=47
